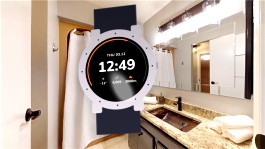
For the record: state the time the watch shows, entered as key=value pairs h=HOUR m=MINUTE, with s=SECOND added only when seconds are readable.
h=12 m=49
